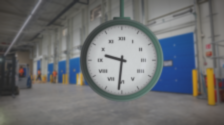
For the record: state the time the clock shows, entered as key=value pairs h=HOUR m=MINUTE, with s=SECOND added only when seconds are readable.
h=9 m=31
